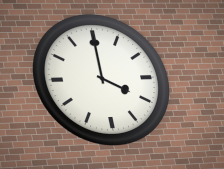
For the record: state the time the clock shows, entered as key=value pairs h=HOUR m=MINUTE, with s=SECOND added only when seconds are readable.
h=4 m=0
